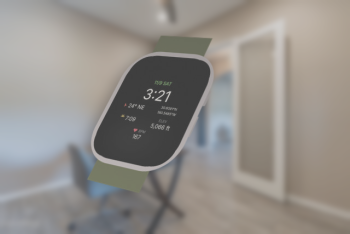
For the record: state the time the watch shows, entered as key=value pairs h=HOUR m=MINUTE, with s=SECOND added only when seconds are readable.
h=3 m=21
